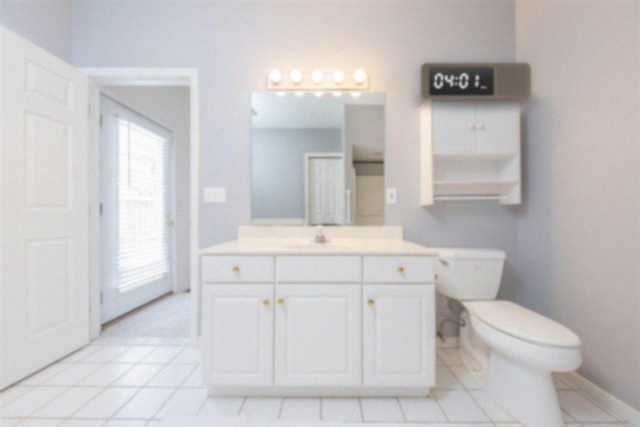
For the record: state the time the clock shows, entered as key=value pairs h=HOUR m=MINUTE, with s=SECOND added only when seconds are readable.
h=4 m=1
